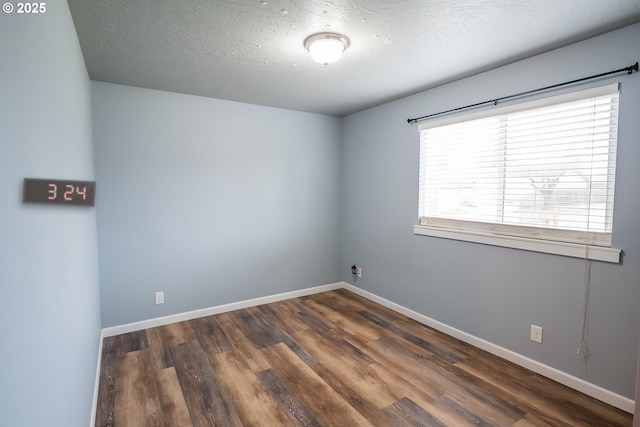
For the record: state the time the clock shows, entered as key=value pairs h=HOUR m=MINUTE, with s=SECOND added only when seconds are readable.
h=3 m=24
